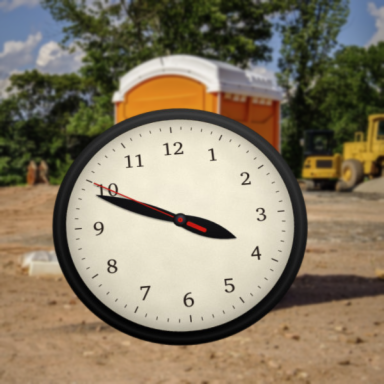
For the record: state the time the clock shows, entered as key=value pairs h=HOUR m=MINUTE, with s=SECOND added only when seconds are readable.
h=3 m=48 s=50
